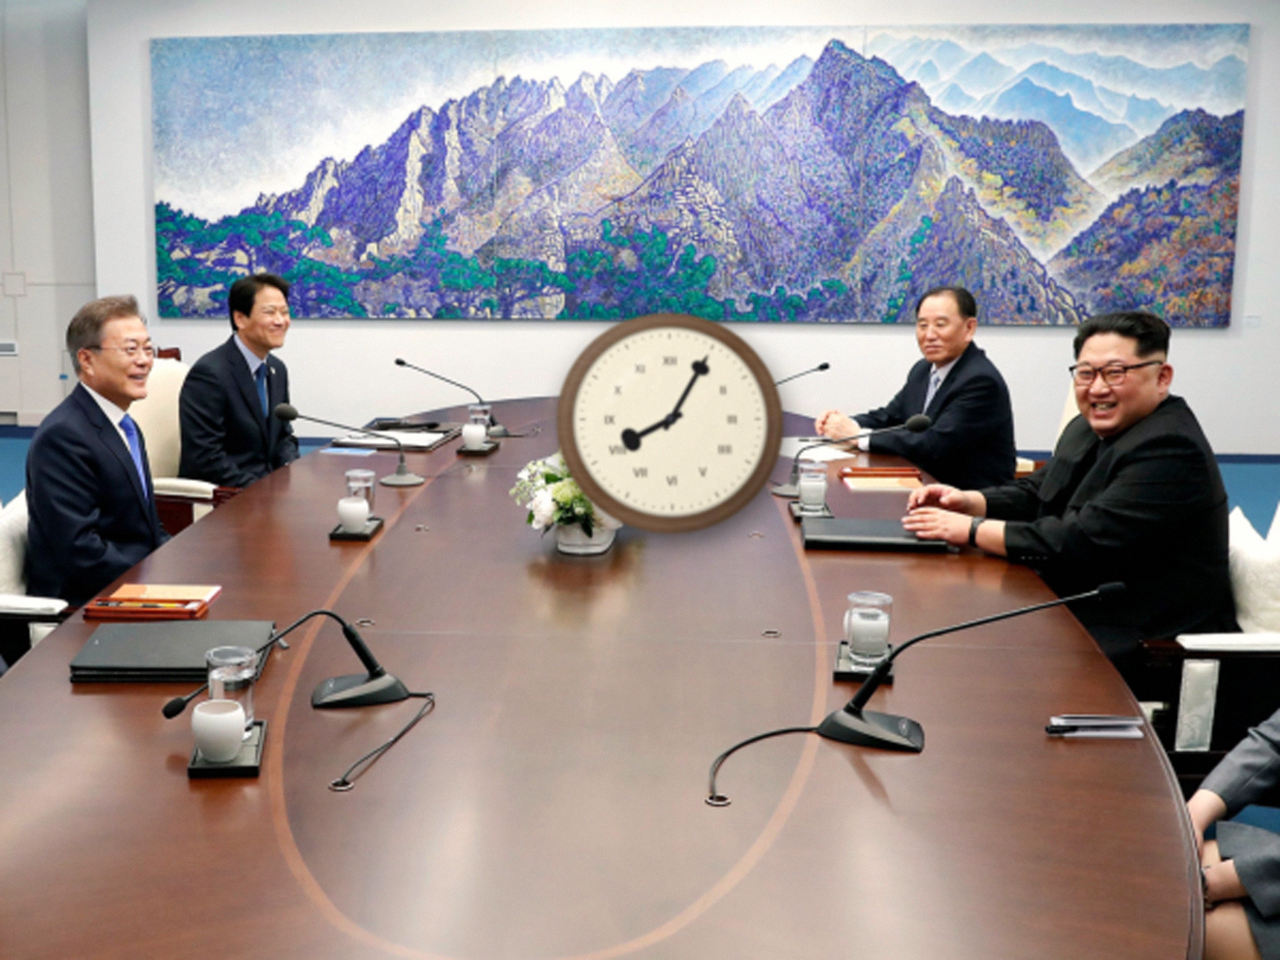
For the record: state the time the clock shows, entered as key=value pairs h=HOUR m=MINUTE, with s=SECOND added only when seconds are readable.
h=8 m=5
